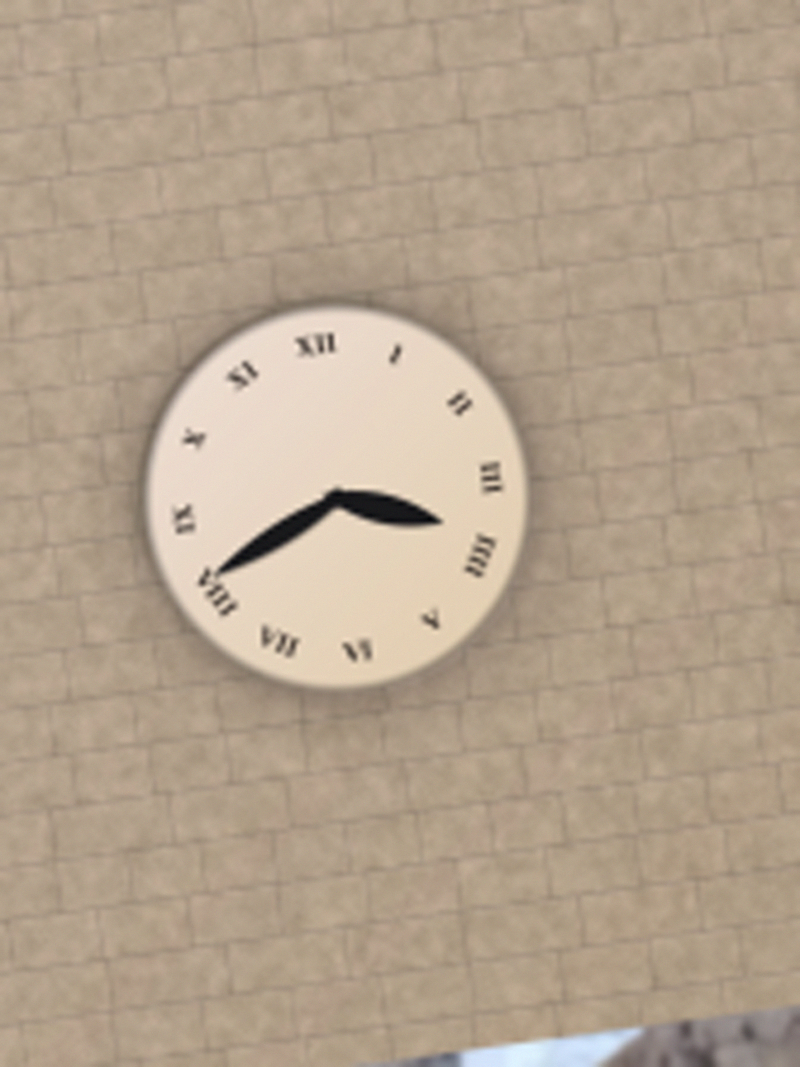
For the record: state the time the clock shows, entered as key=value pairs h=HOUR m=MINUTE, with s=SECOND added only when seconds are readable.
h=3 m=41
